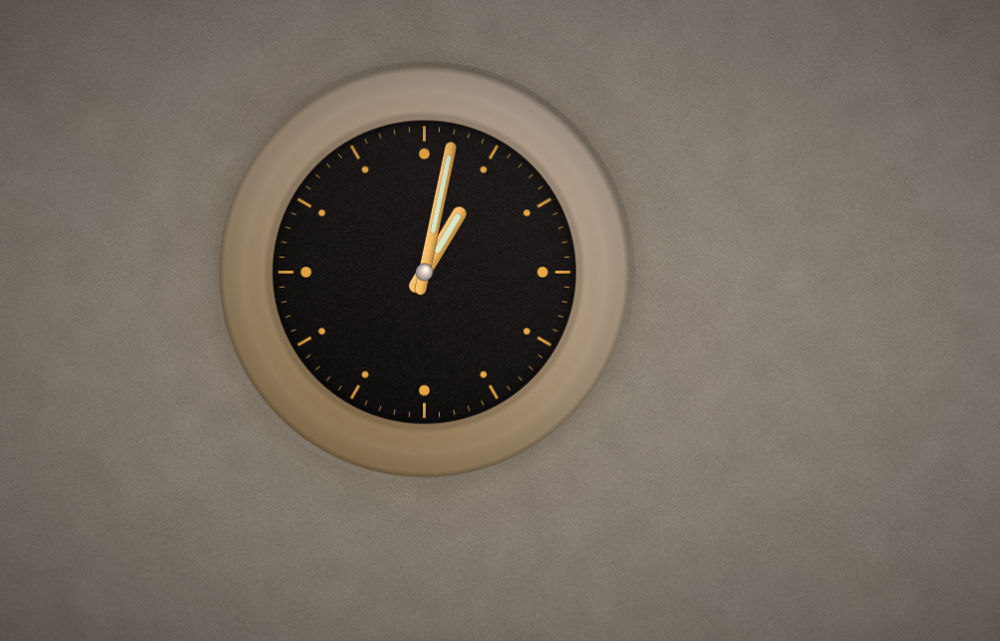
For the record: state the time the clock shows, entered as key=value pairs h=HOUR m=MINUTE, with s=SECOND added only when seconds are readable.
h=1 m=2
